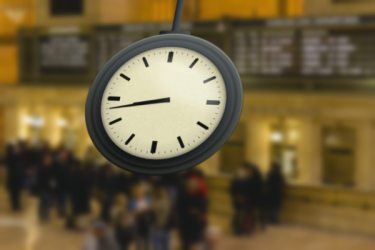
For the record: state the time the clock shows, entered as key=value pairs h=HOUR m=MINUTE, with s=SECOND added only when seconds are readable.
h=8 m=43
